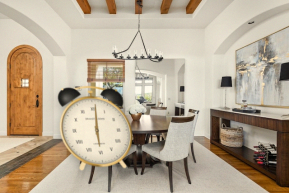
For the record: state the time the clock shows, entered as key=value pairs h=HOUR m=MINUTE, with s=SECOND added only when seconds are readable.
h=6 m=1
